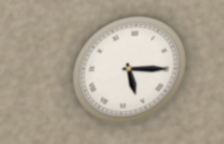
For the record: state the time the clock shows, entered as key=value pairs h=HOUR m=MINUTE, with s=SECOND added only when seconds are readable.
h=5 m=15
